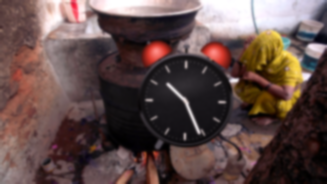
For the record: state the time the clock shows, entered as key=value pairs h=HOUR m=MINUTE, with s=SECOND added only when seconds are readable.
h=10 m=26
